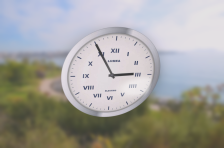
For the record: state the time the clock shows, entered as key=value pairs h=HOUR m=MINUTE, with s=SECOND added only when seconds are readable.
h=2 m=55
